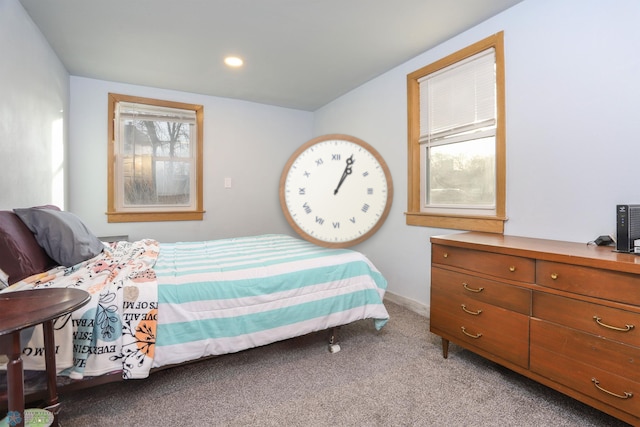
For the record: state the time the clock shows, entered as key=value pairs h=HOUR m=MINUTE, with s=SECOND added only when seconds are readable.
h=1 m=4
